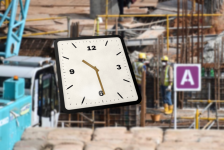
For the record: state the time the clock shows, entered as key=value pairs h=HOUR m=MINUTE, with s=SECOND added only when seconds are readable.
h=10 m=29
